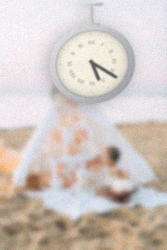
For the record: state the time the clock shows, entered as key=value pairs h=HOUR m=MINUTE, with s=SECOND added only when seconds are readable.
h=5 m=21
